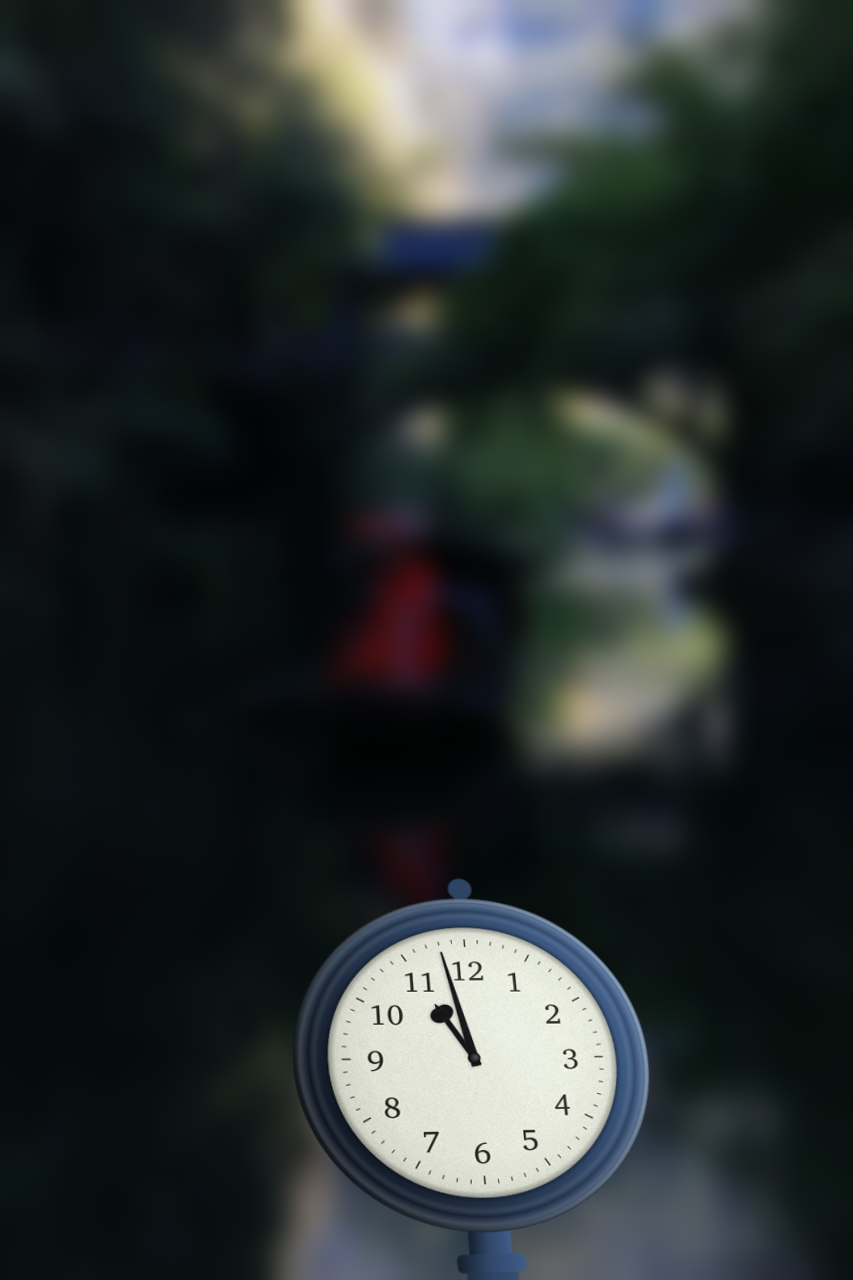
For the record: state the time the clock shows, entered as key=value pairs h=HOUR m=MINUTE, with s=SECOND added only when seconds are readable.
h=10 m=58
